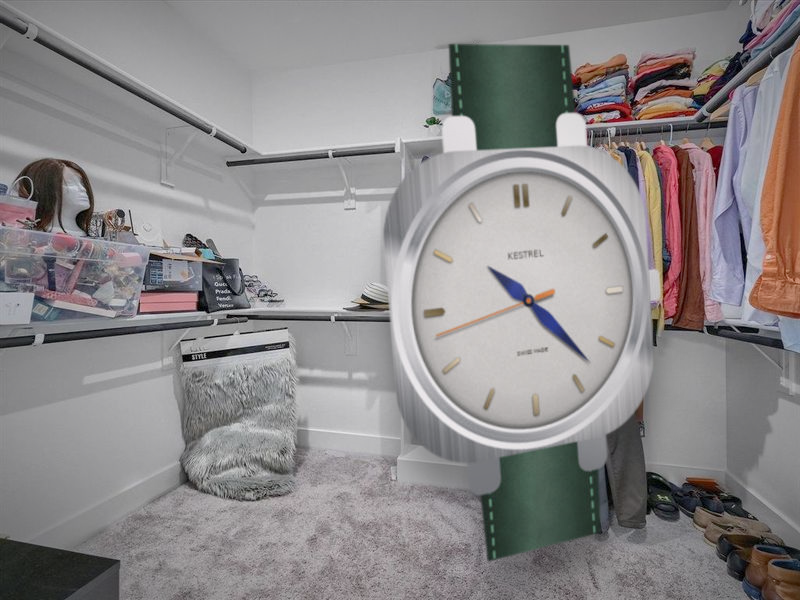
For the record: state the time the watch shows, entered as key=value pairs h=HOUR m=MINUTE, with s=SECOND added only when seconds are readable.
h=10 m=22 s=43
